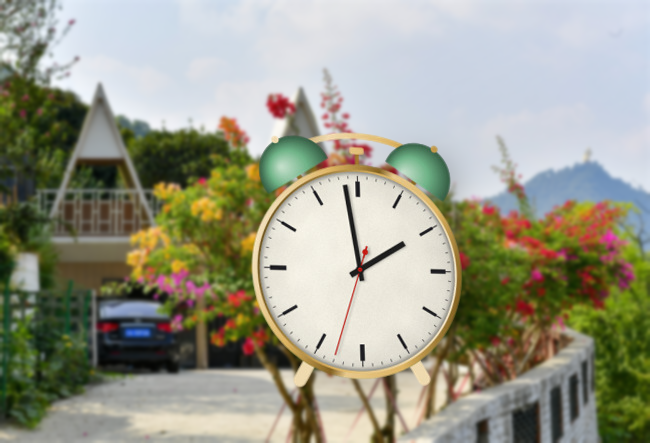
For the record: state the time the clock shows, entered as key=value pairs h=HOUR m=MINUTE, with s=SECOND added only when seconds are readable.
h=1 m=58 s=33
